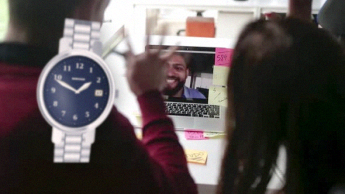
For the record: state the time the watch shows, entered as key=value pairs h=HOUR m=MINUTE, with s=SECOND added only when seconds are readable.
h=1 m=49
